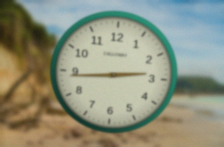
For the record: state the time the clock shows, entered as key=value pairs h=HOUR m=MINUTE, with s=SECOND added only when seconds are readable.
h=2 m=44
